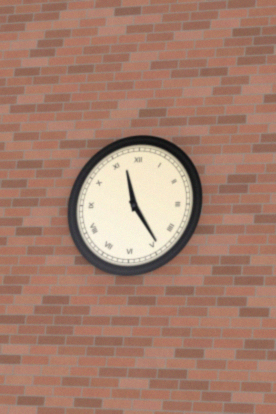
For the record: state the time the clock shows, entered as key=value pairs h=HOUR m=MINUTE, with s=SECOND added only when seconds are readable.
h=11 m=24
